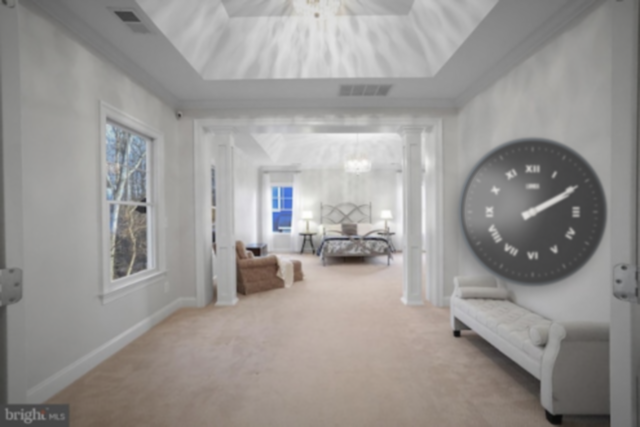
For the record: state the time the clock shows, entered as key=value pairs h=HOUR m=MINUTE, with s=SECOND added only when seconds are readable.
h=2 m=10
